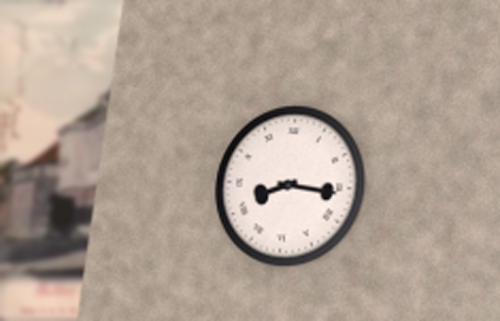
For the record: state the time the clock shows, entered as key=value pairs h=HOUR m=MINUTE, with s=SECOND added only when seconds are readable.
h=8 m=16
